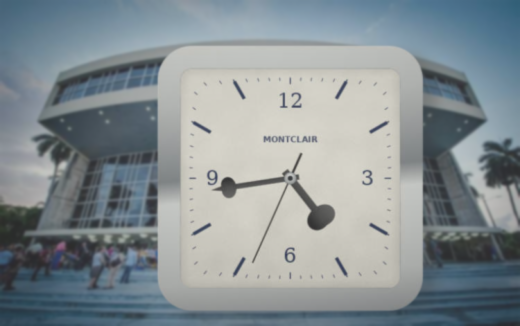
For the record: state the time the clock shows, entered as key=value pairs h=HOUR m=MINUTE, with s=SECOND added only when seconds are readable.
h=4 m=43 s=34
